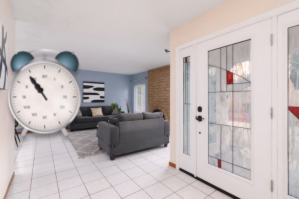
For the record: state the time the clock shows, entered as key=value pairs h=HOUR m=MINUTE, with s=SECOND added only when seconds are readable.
h=10 m=54
